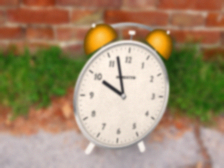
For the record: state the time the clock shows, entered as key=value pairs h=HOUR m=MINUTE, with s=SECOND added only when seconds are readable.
h=9 m=57
